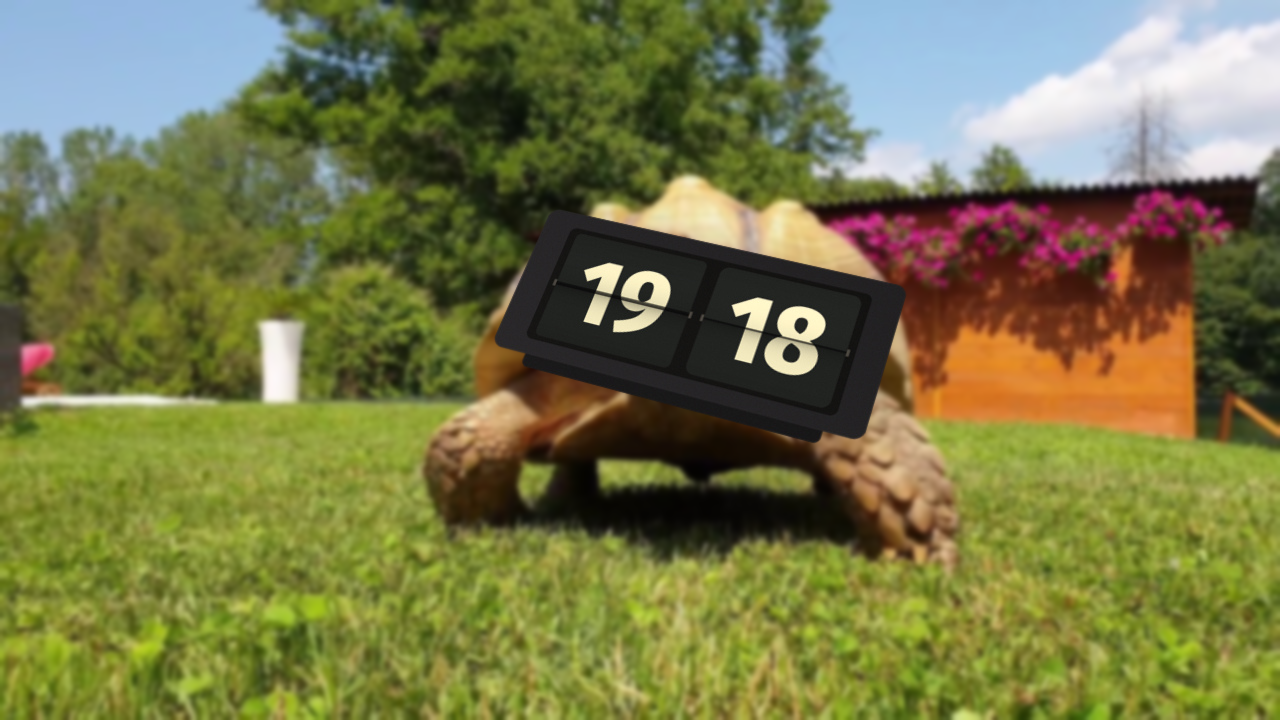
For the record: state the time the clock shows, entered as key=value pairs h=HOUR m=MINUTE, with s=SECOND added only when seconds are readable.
h=19 m=18
